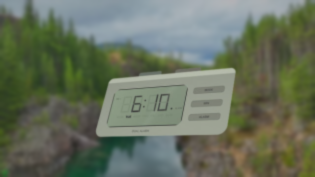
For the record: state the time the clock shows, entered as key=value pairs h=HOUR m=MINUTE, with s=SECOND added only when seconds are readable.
h=6 m=10
